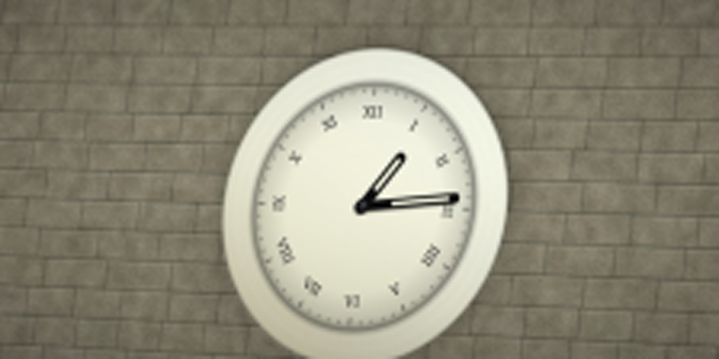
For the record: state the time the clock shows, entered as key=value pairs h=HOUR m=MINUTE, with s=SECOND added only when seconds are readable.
h=1 m=14
